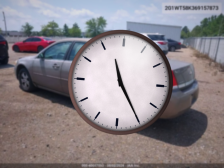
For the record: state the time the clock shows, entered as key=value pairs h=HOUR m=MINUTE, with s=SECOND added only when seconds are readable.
h=11 m=25
